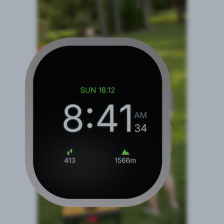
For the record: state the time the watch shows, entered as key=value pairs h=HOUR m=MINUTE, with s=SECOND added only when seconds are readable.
h=8 m=41 s=34
